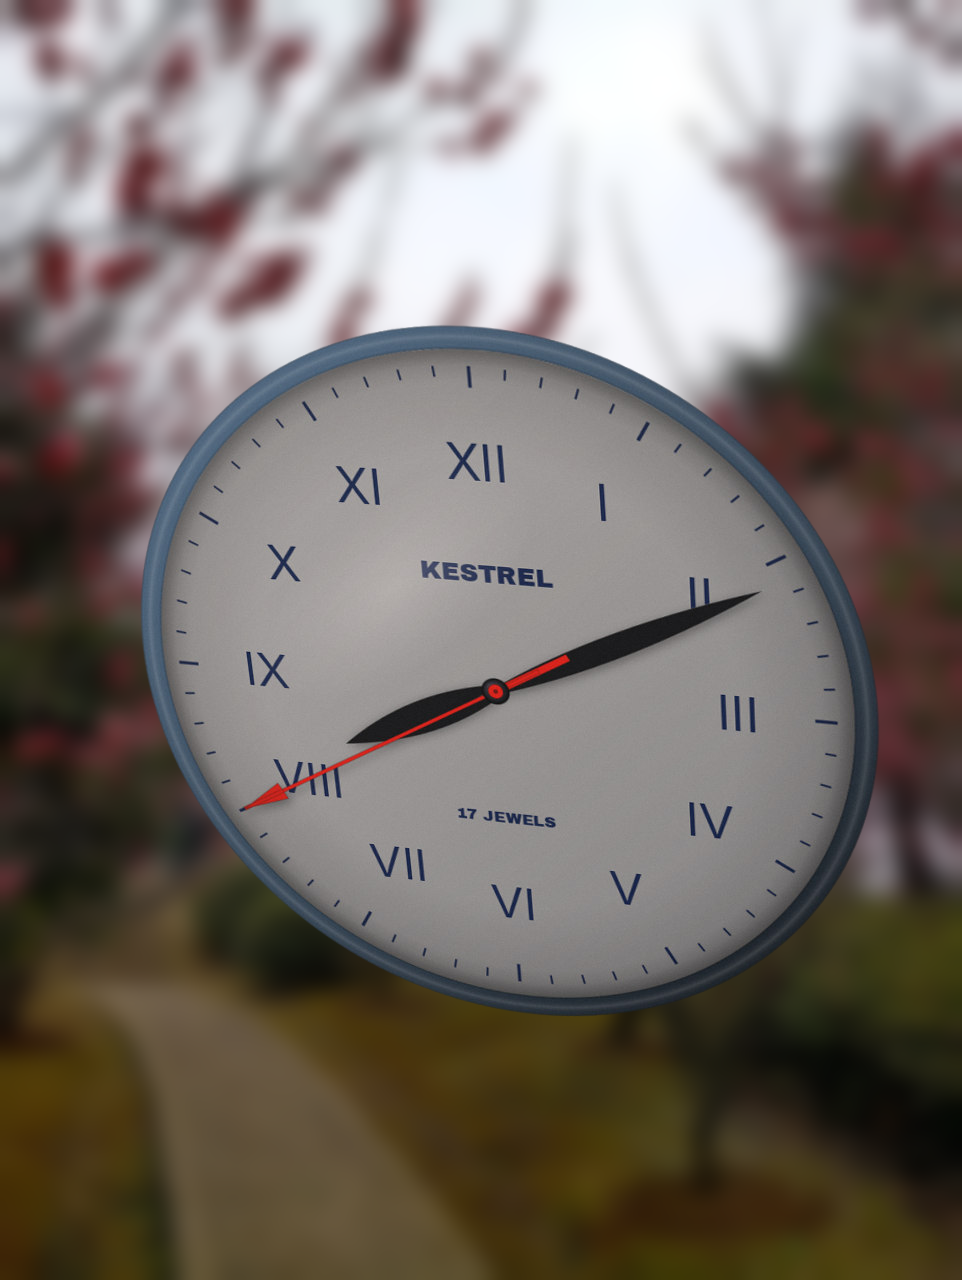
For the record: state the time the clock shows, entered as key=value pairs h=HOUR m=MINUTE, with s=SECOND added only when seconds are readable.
h=8 m=10 s=40
